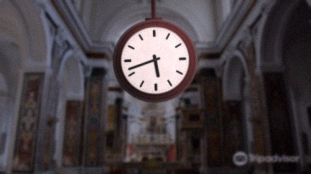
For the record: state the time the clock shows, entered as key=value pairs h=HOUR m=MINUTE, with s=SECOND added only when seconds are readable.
h=5 m=42
